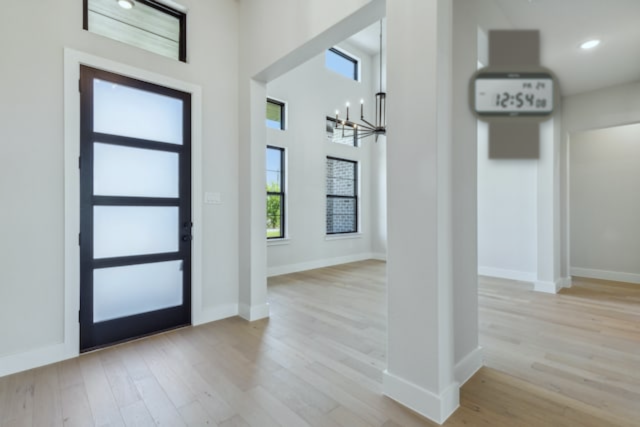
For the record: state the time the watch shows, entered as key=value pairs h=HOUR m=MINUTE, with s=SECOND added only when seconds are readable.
h=12 m=54
